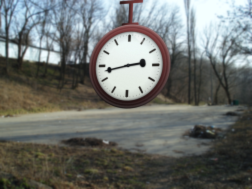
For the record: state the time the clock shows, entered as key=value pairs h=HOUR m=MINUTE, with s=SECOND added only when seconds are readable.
h=2 m=43
